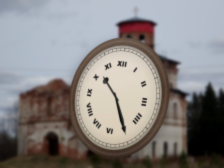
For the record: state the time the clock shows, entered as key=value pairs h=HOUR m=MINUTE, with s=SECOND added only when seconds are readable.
h=10 m=25
